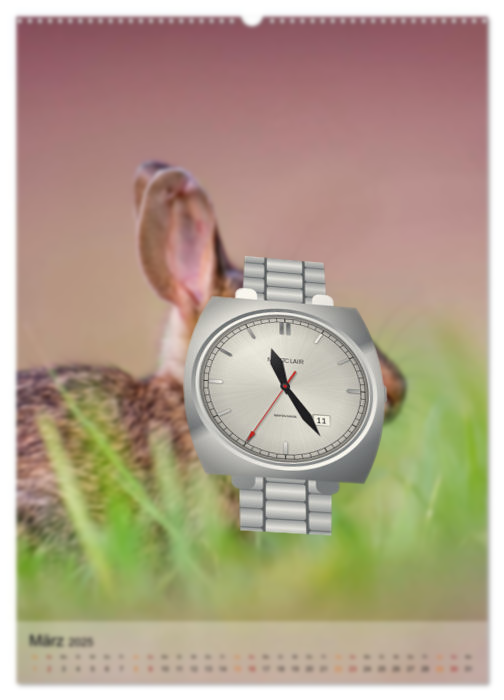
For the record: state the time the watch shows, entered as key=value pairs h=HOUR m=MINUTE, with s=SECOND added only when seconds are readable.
h=11 m=24 s=35
